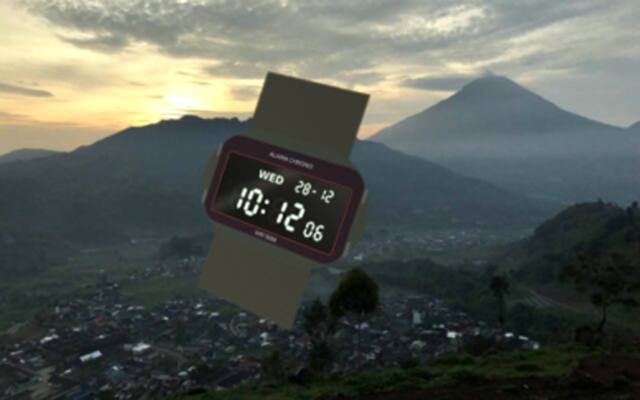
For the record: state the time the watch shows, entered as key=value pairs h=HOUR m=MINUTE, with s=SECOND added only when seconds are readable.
h=10 m=12 s=6
